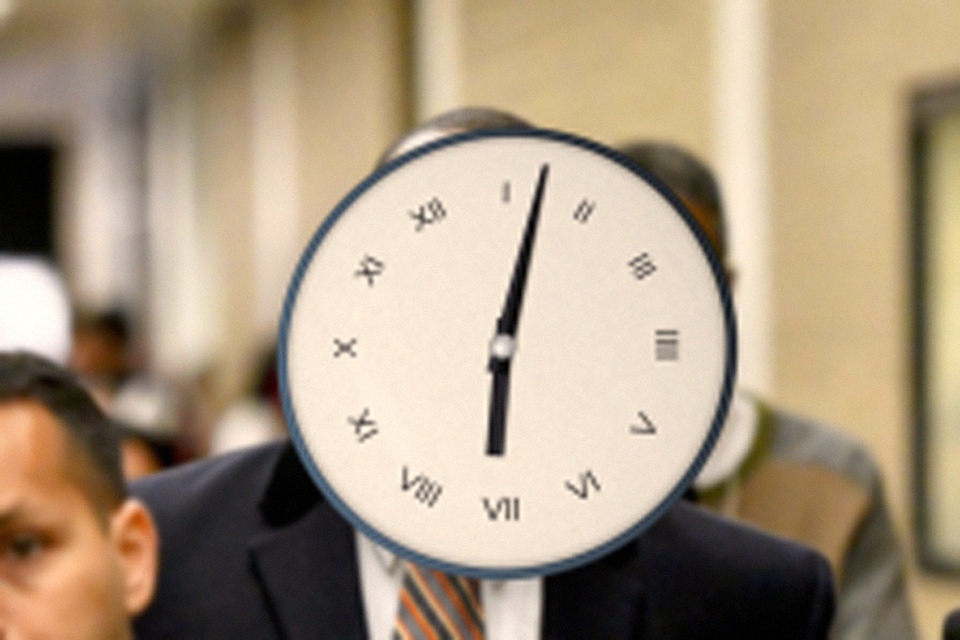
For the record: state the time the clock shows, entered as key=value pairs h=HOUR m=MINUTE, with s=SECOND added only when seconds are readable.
h=7 m=7
